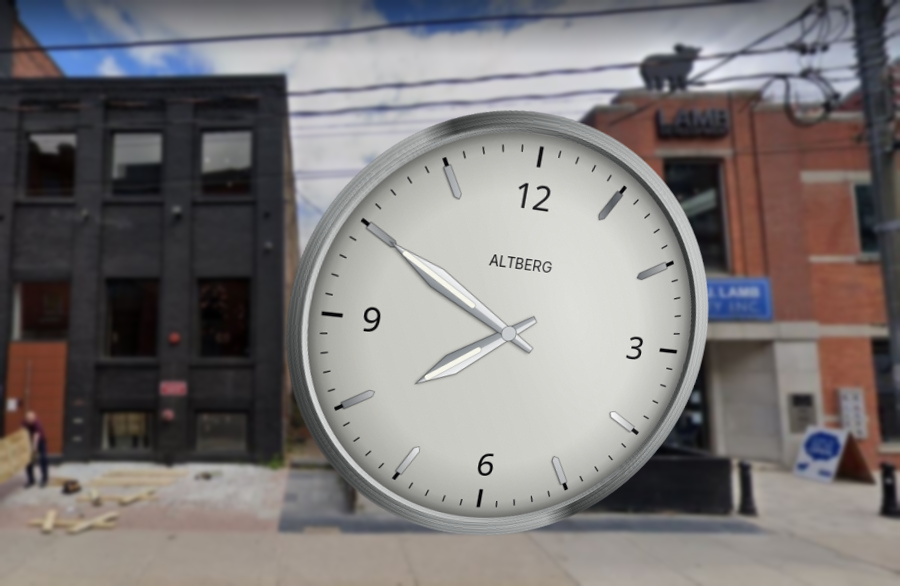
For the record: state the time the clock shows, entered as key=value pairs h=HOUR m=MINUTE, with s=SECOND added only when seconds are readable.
h=7 m=50
